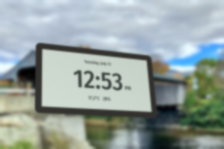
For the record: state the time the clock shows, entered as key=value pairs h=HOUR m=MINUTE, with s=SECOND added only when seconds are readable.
h=12 m=53
